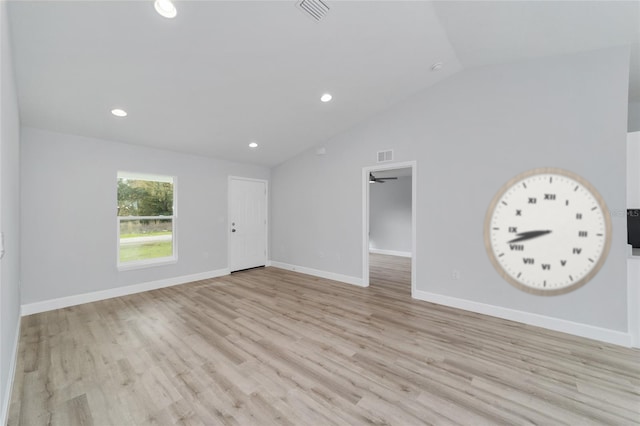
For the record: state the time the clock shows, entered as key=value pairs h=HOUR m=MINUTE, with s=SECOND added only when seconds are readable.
h=8 m=42
